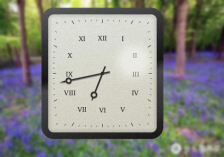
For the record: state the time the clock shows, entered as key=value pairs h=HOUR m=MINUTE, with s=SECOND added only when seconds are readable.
h=6 m=43
